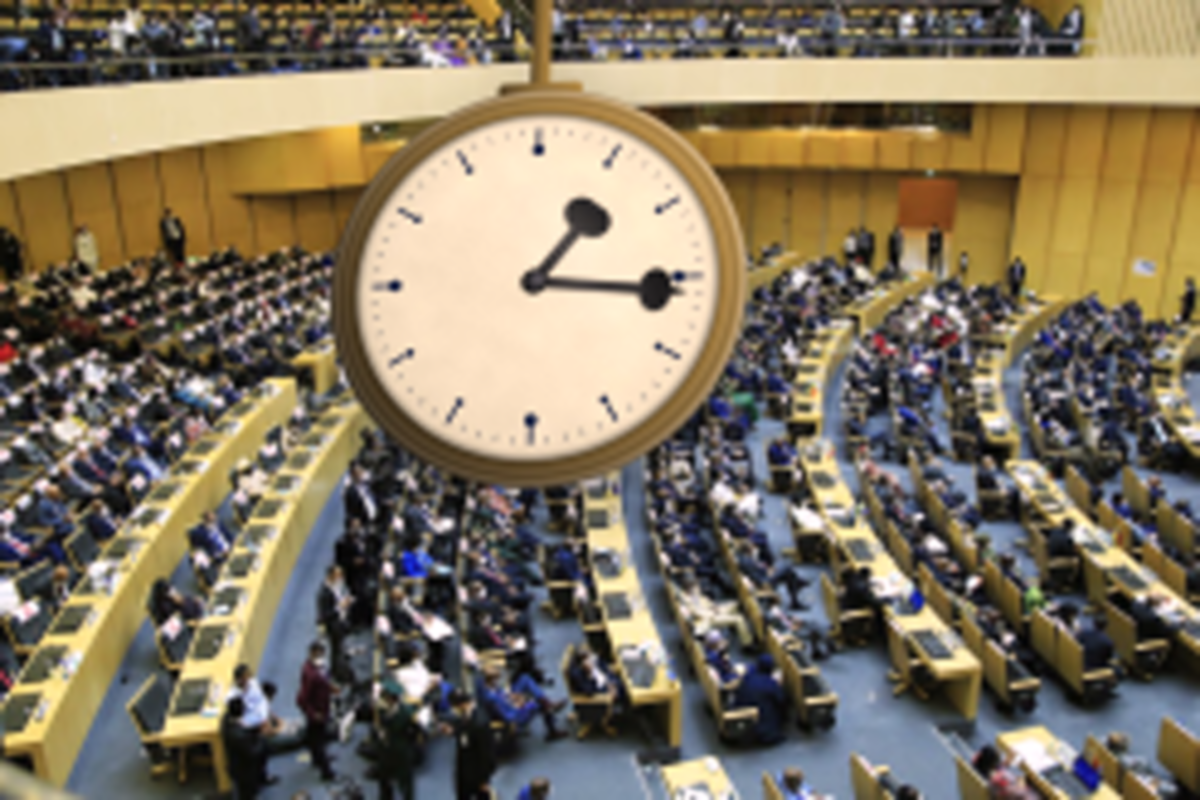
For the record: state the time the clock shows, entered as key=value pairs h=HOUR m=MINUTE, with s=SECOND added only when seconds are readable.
h=1 m=16
